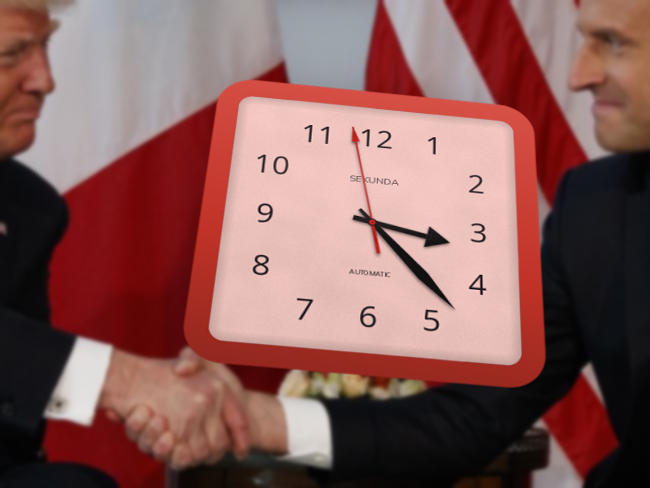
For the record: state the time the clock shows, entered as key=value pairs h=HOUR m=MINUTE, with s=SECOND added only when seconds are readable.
h=3 m=22 s=58
